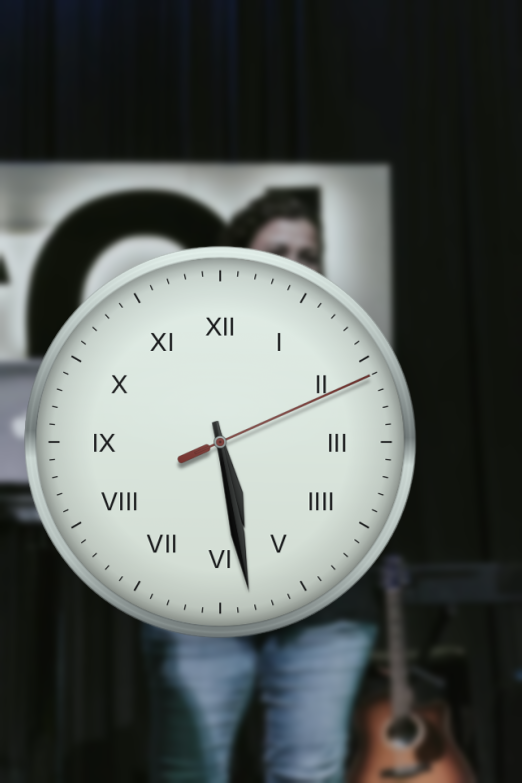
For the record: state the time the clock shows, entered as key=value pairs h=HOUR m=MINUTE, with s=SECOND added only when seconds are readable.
h=5 m=28 s=11
